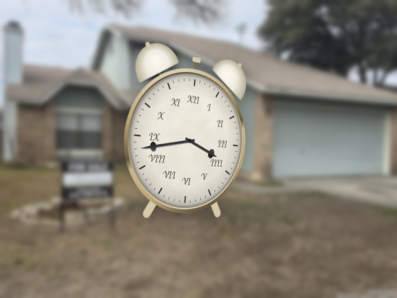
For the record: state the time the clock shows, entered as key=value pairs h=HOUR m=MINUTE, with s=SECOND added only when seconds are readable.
h=3 m=43
